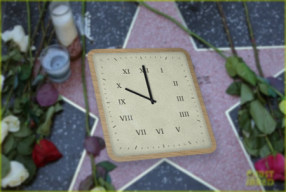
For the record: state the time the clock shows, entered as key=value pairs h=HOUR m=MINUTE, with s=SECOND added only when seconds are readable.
h=10 m=0
